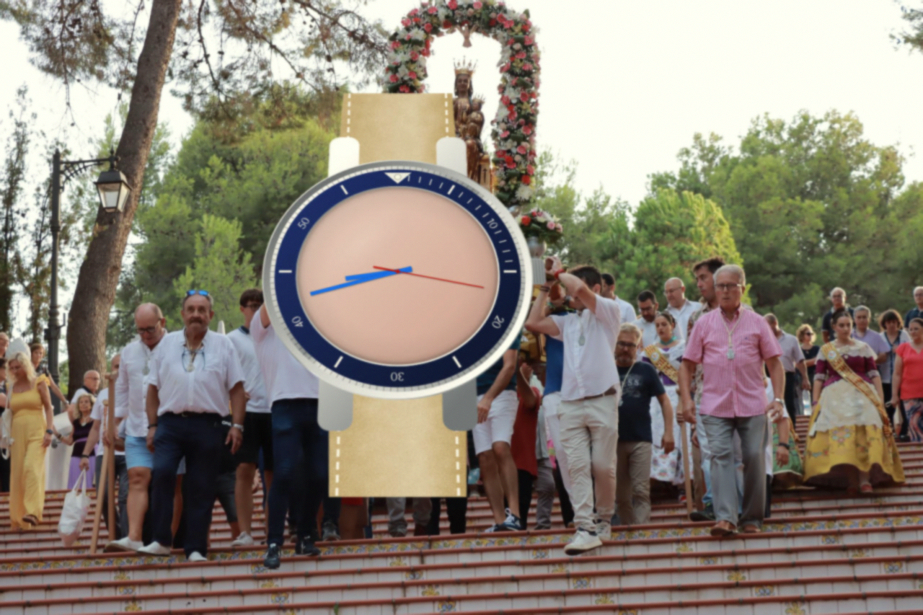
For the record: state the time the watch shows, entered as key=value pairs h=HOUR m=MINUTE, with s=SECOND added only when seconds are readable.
h=8 m=42 s=17
